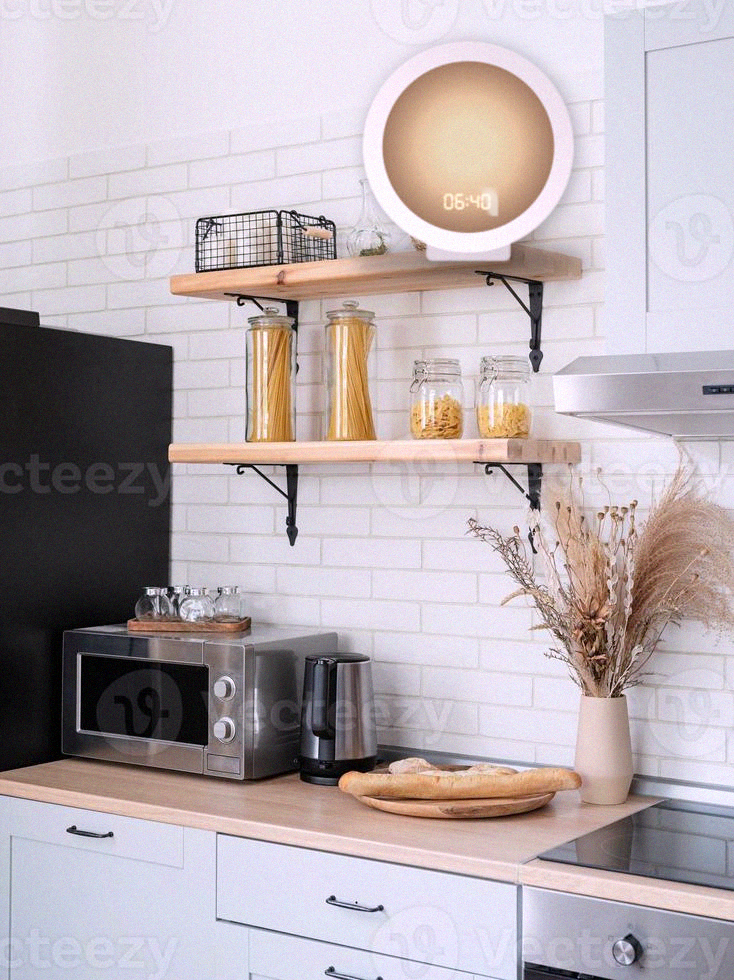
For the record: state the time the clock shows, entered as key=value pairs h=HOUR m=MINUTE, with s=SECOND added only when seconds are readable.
h=6 m=40
